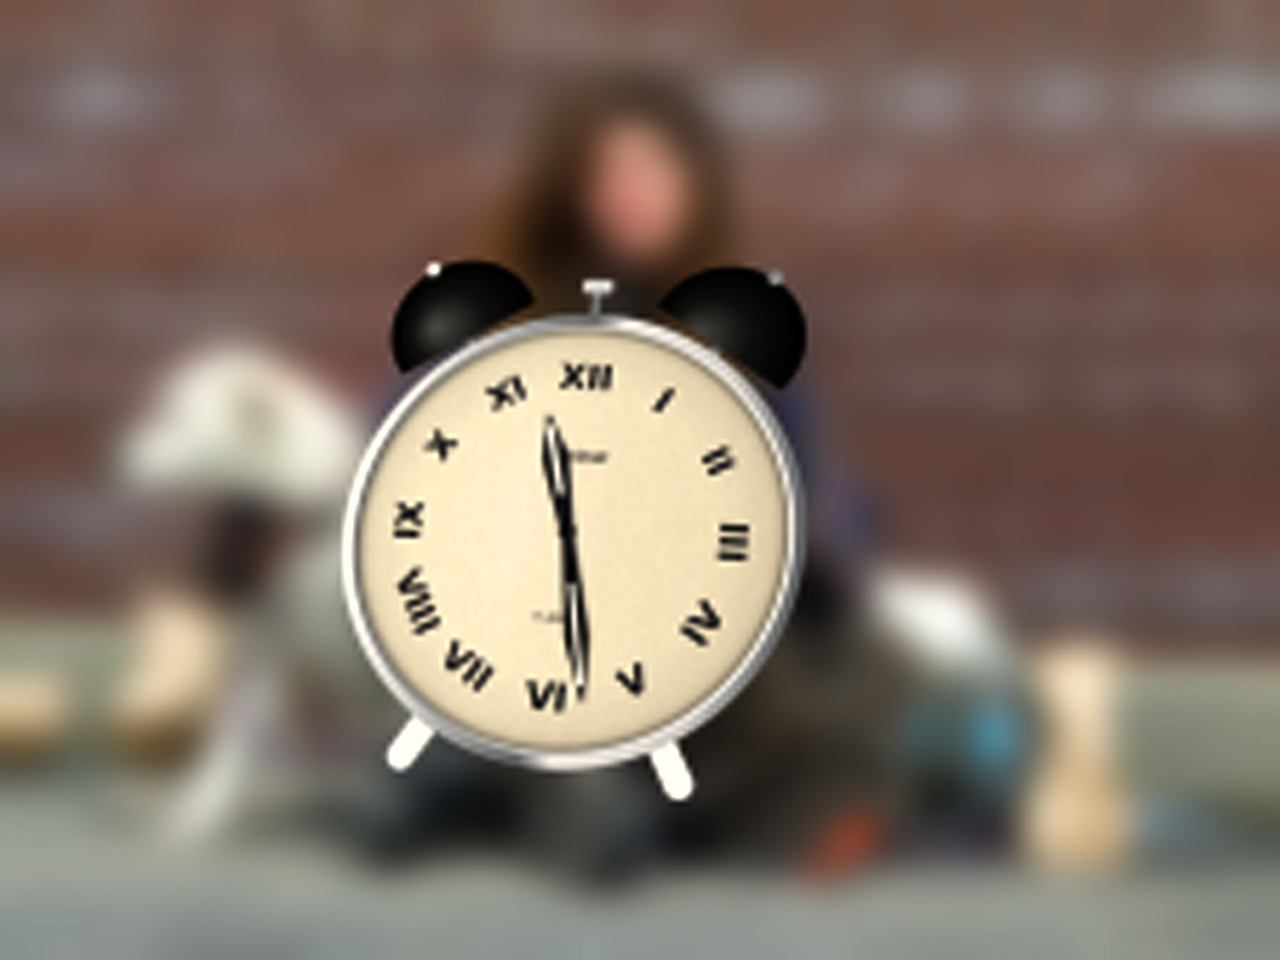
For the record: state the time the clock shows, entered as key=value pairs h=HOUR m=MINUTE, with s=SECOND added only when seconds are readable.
h=11 m=28
